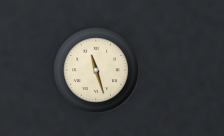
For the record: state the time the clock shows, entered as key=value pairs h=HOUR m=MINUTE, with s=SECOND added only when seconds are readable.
h=11 m=27
